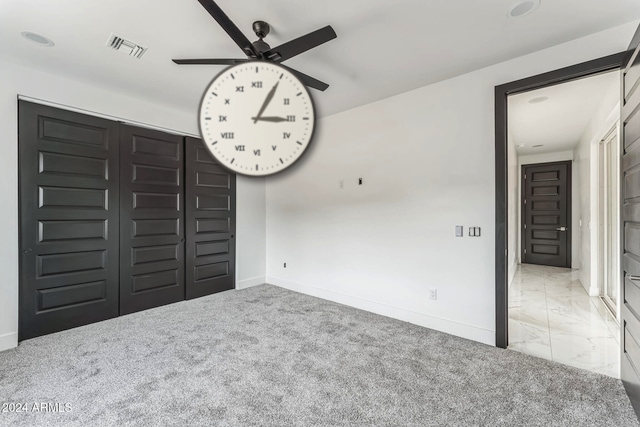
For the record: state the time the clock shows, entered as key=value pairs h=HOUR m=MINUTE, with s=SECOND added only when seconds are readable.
h=3 m=5
